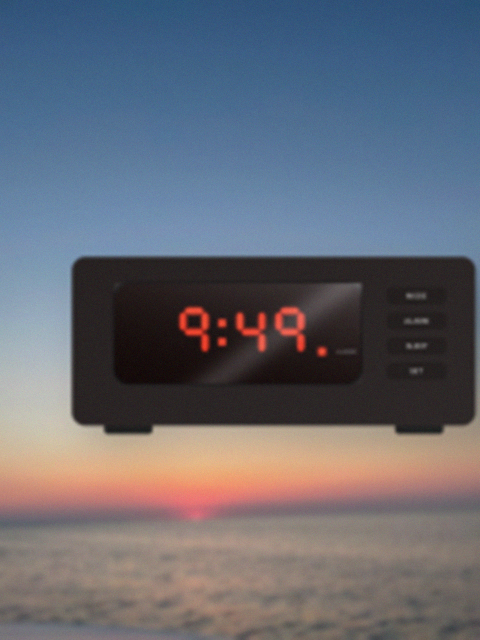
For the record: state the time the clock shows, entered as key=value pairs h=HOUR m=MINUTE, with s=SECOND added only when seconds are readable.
h=9 m=49
